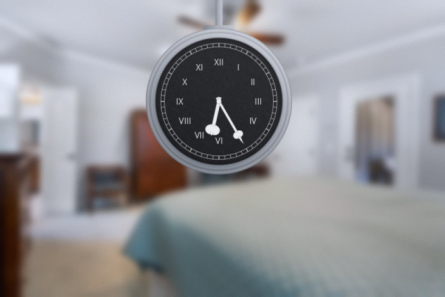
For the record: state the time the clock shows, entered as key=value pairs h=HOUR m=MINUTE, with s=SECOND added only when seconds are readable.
h=6 m=25
